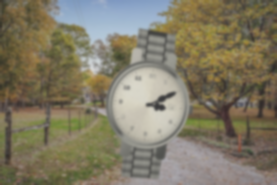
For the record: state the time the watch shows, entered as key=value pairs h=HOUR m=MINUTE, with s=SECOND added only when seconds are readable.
h=3 m=10
